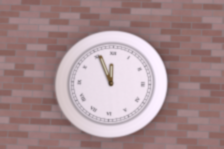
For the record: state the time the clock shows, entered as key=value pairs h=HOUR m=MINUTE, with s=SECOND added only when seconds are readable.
h=11 m=56
